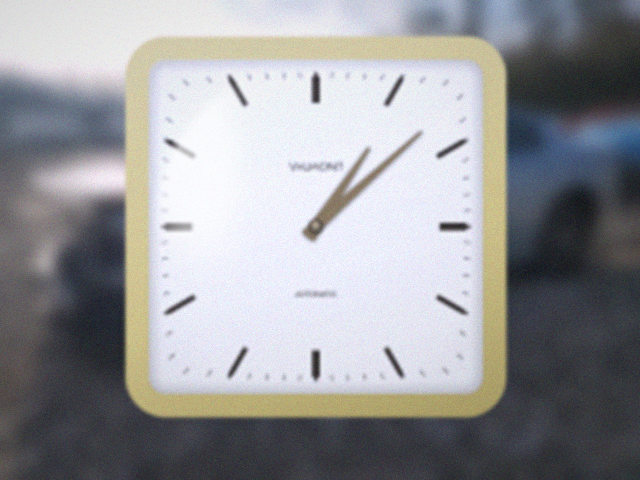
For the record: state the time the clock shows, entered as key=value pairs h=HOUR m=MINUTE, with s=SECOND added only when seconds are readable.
h=1 m=8
